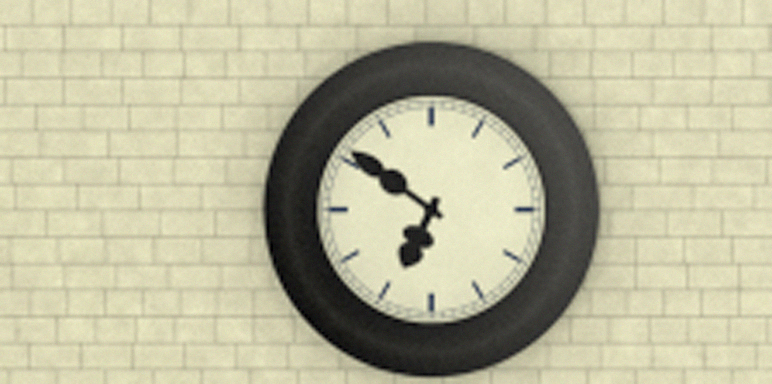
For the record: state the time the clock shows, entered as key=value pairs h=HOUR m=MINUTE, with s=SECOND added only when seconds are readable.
h=6 m=51
